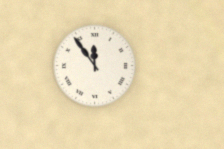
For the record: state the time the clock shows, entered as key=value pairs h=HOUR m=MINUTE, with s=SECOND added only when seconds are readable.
h=11 m=54
